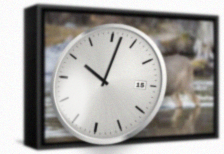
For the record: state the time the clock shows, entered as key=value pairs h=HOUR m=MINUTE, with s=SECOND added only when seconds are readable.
h=10 m=2
